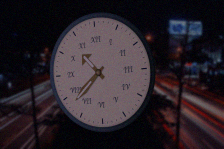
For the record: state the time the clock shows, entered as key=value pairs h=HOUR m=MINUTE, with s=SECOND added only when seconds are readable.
h=10 m=38
